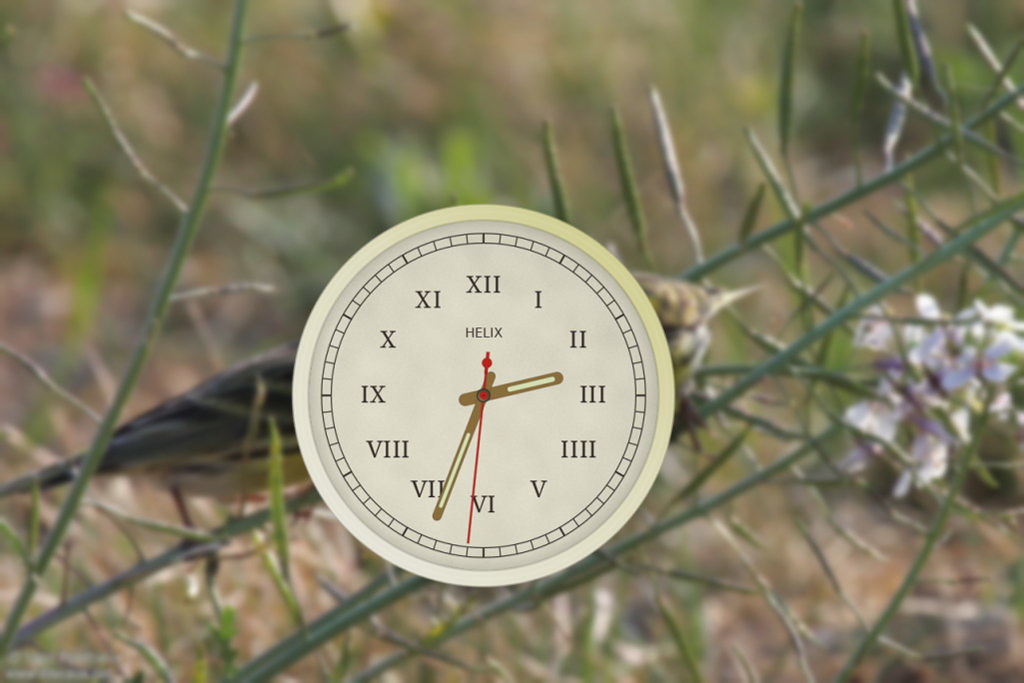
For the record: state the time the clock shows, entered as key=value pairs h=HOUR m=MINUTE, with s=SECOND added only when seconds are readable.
h=2 m=33 s=31
